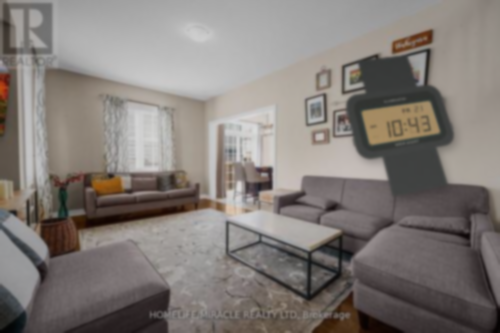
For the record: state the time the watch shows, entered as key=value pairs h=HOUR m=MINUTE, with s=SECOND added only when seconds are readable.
h=10 m=43
